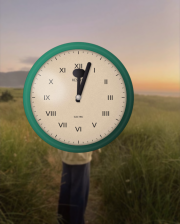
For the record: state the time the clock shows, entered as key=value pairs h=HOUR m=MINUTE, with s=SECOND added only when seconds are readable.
h=12 m=3
